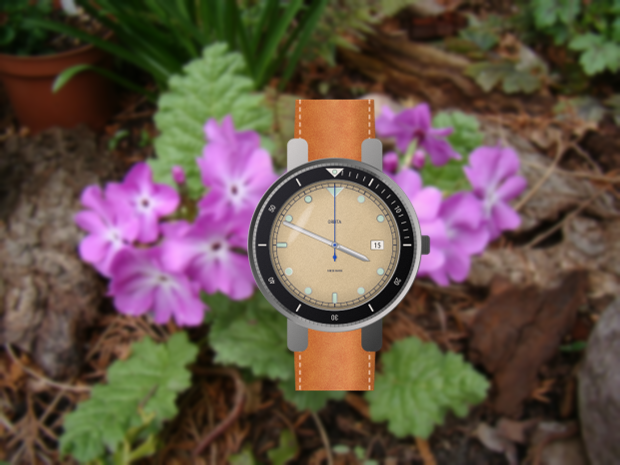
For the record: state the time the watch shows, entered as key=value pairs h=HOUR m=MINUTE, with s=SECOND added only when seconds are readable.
h=3 m=49 s=0
